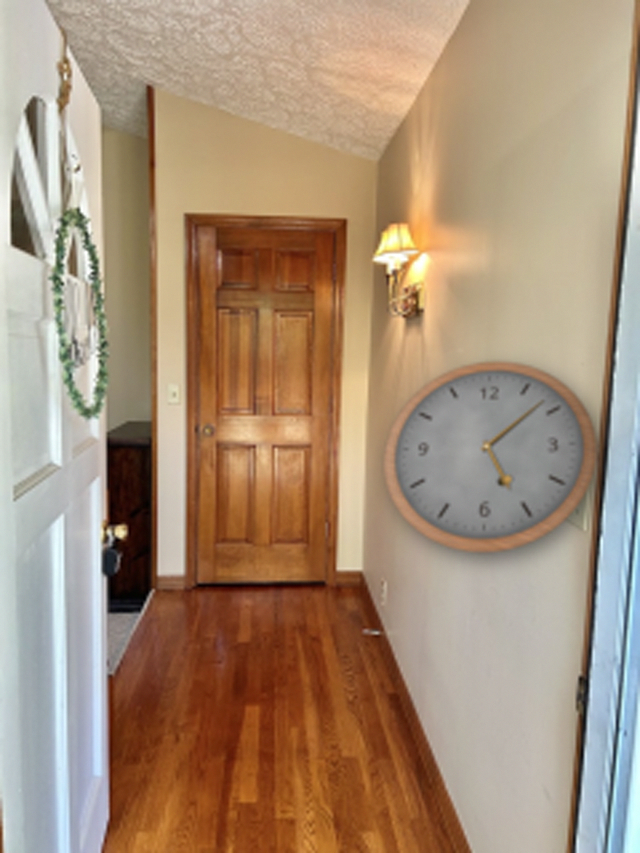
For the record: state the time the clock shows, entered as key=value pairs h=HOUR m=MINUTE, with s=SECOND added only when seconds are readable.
h=5 m=8
